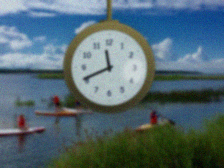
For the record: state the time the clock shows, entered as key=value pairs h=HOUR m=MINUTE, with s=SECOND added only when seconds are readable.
h=11 m=41
